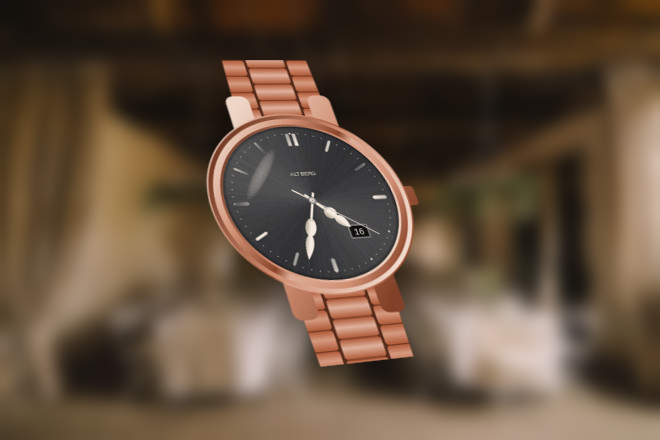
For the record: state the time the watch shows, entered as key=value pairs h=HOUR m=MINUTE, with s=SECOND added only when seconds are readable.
h=4 m=33 s=21
